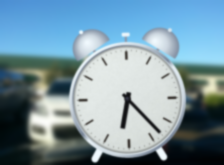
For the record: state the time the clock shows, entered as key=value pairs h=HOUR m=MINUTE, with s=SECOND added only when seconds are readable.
h=6 m=23
